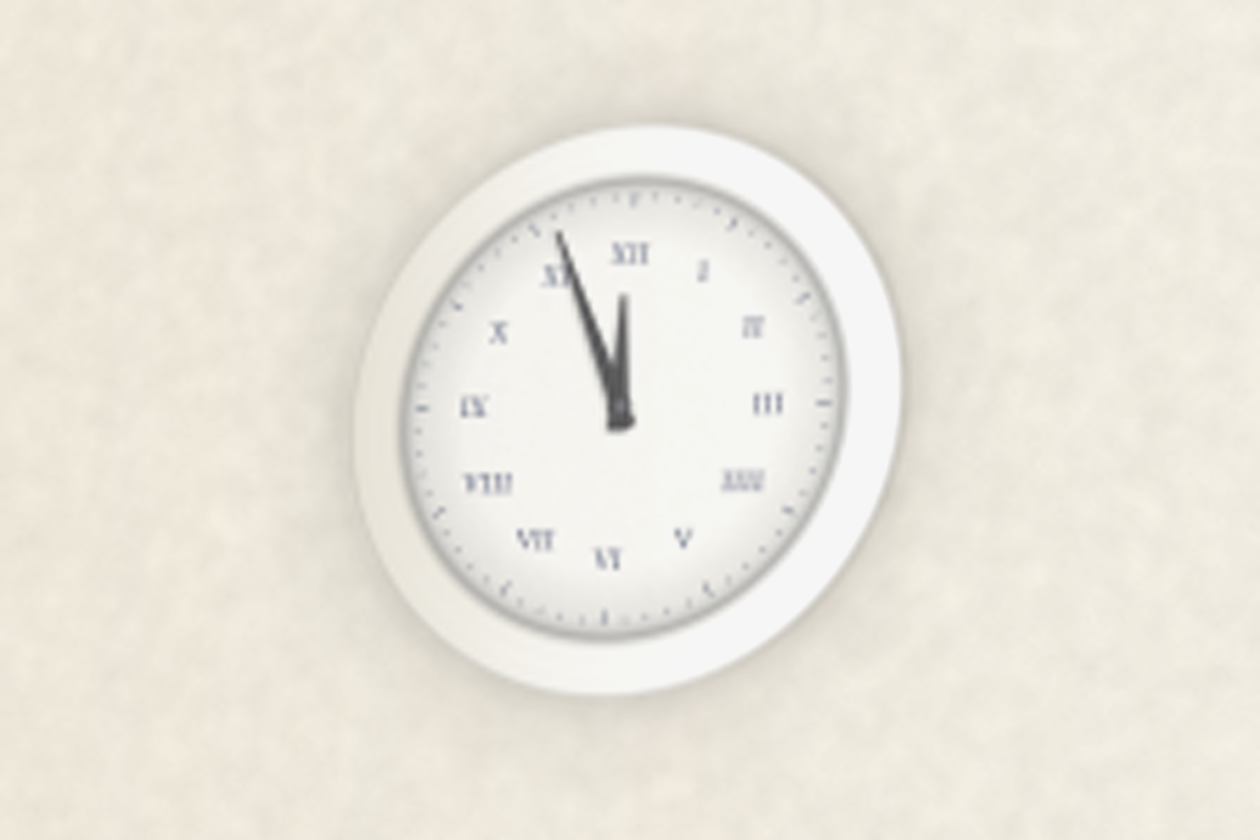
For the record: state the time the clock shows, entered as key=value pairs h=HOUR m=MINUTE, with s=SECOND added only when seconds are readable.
h=11 m=56
